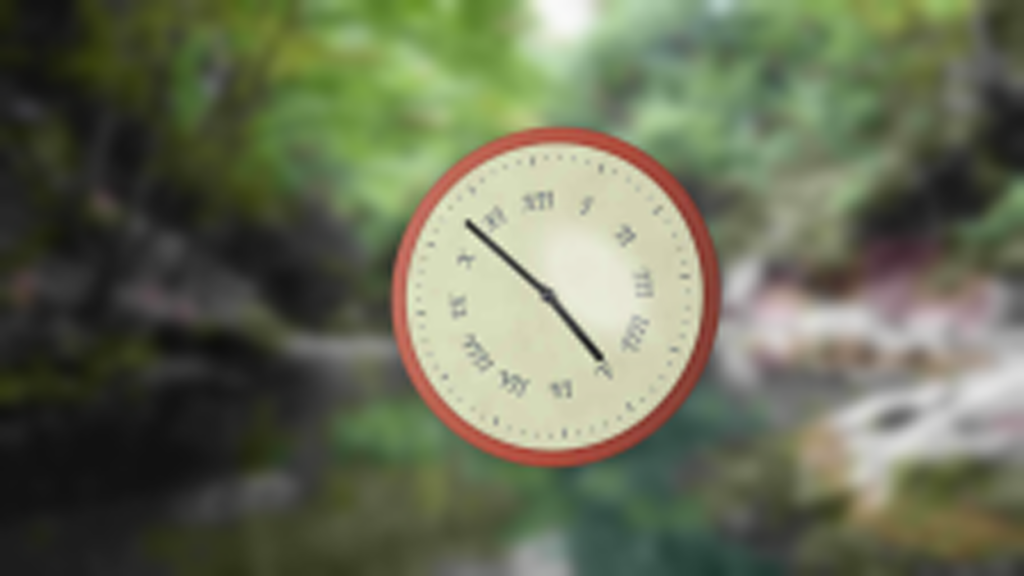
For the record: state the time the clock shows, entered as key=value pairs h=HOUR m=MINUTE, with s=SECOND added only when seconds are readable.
h=4 m=53
